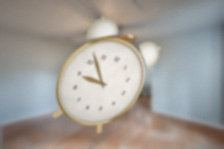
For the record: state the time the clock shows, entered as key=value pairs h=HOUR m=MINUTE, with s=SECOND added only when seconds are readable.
h=8 m=52
